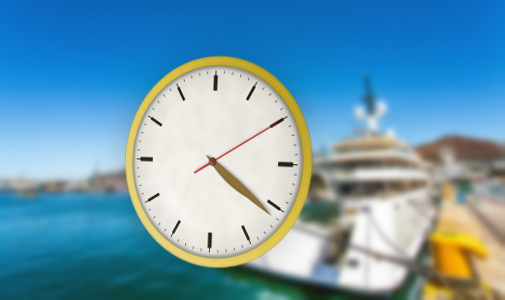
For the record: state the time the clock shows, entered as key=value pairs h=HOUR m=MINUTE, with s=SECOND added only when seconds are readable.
h=4 m=21 s=10
